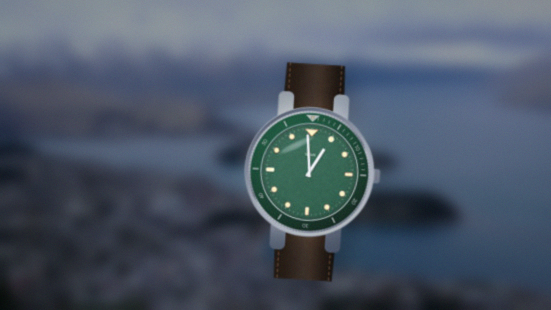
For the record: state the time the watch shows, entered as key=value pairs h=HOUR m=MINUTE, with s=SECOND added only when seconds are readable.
h=12 m=59
